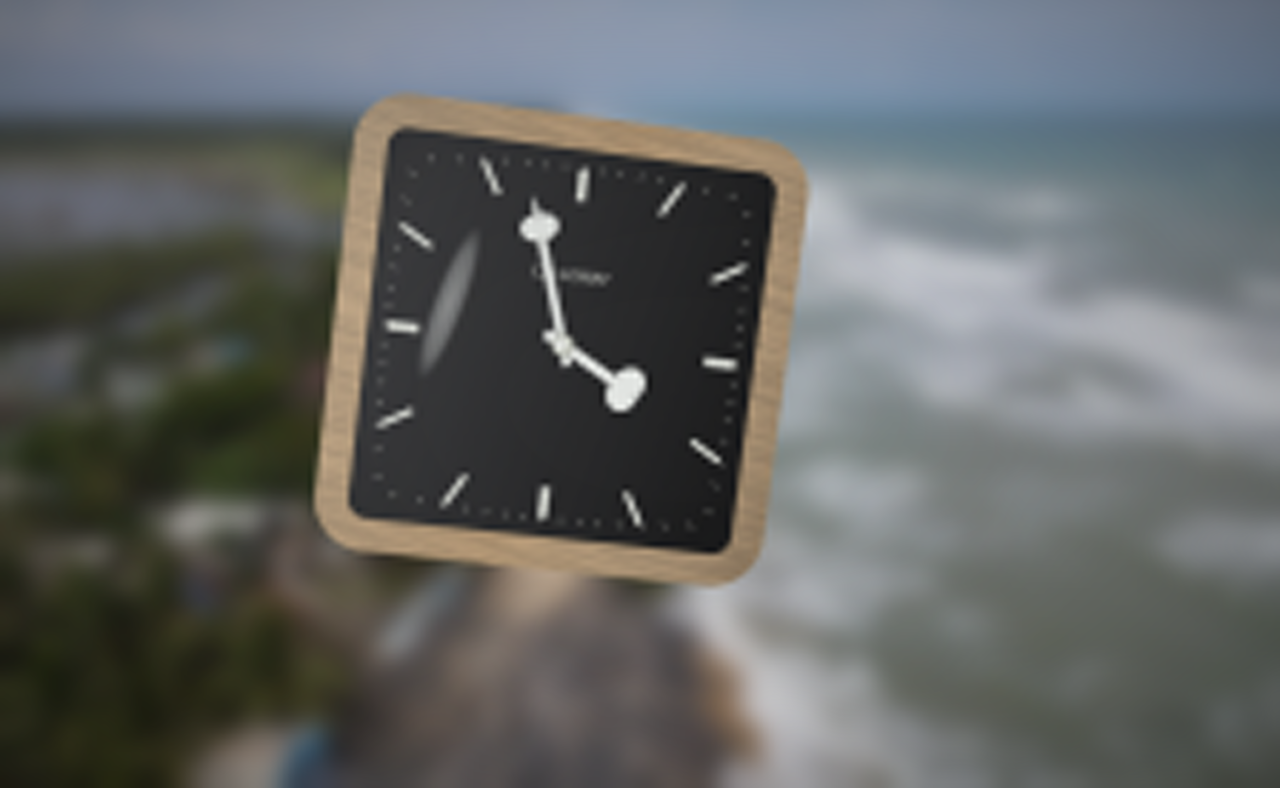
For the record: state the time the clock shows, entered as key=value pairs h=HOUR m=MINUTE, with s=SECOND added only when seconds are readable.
h=3 m=57
